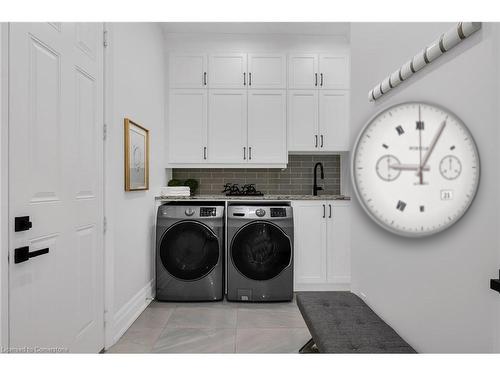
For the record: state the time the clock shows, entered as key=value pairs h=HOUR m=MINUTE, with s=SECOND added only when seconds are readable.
h=9 m=5
